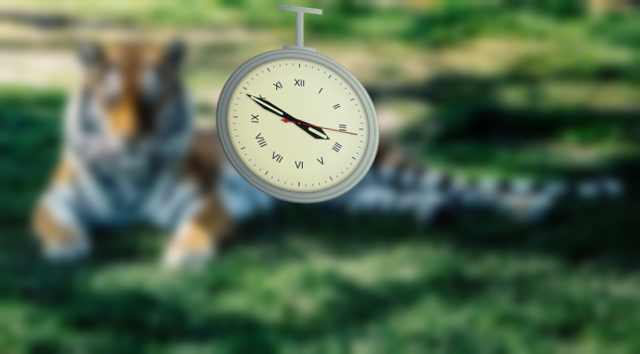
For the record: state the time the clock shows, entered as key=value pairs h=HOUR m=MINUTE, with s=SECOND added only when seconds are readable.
h=3 m=49 s=16
